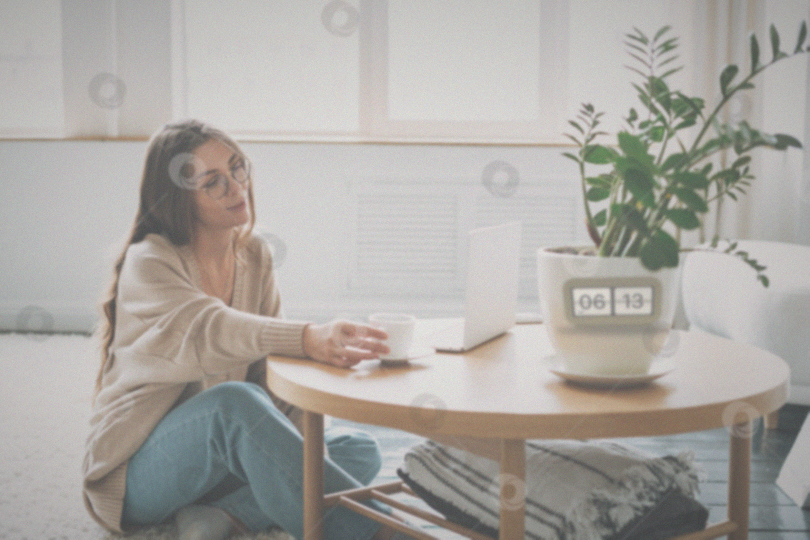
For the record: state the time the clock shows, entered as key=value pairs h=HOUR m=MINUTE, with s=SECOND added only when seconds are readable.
h=6 m=13
